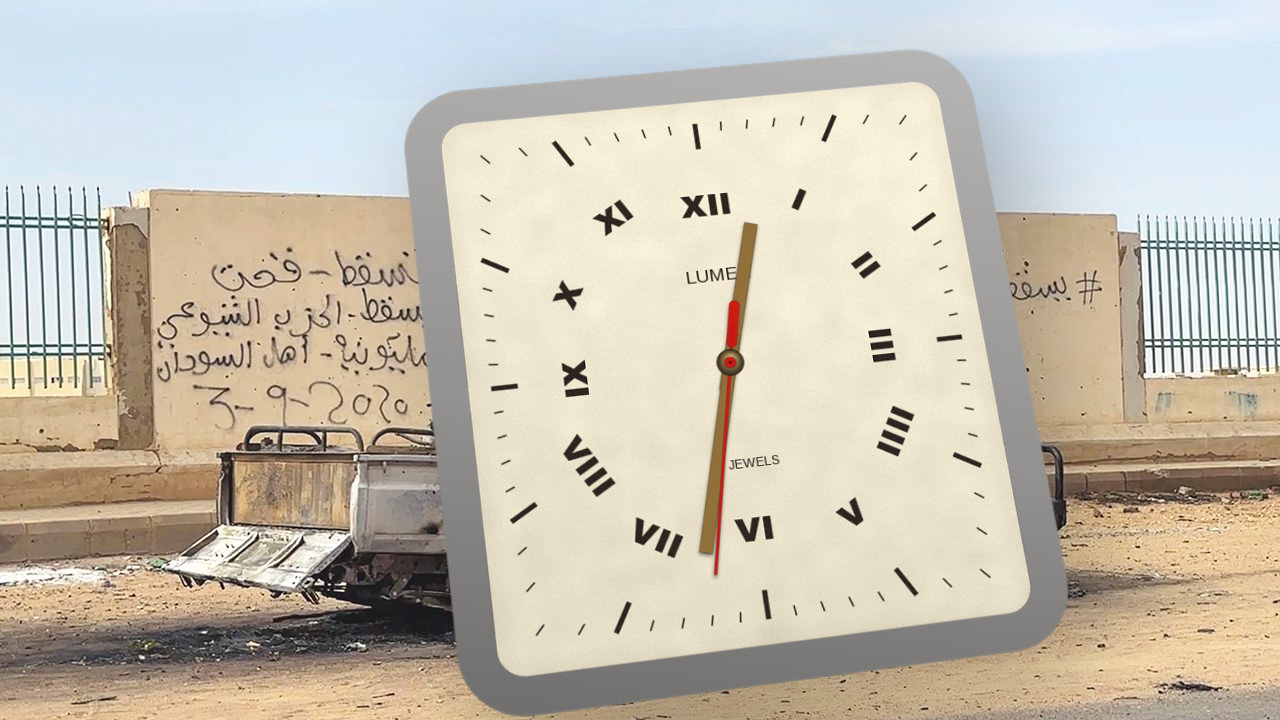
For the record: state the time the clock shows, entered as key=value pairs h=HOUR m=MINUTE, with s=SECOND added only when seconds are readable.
h=12 m=32 s=32
